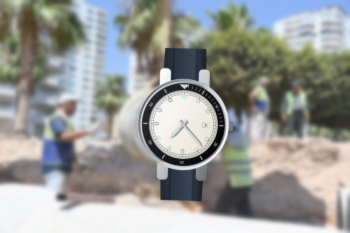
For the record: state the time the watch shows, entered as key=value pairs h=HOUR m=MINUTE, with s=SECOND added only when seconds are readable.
h=7 m=23
